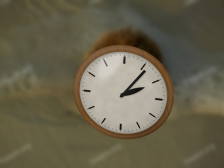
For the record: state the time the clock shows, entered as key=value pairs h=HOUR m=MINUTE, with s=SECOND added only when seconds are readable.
h=2 m=6
